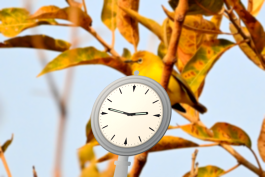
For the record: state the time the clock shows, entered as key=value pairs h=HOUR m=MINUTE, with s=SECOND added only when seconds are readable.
h=2 m=47
